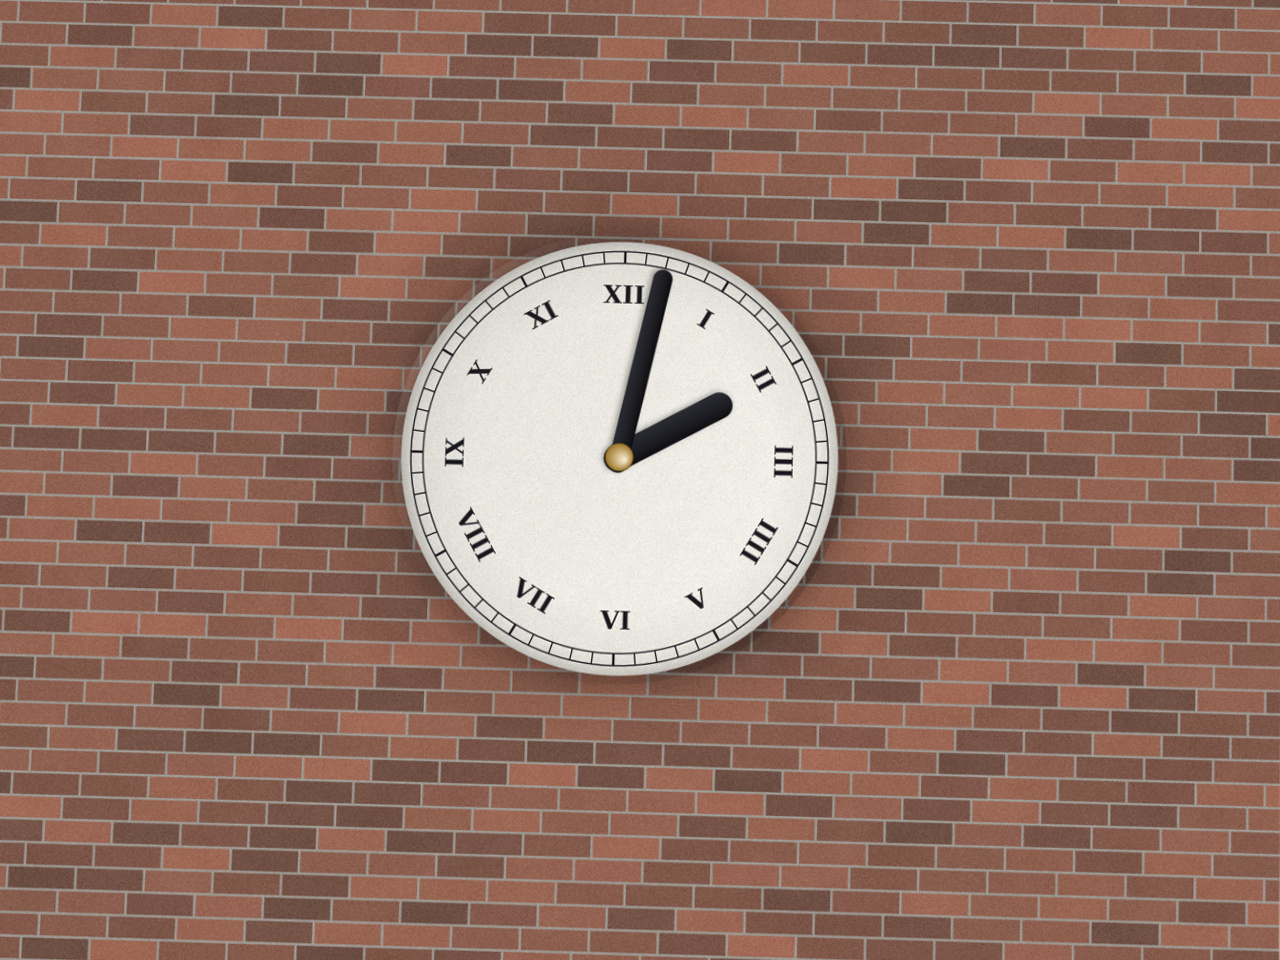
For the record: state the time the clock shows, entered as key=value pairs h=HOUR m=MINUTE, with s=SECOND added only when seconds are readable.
h=2 m=2
